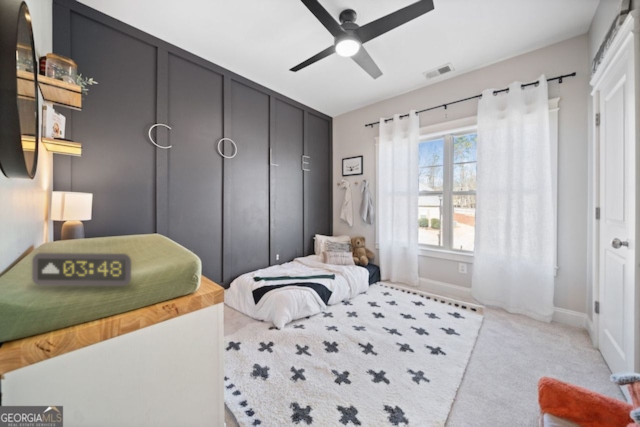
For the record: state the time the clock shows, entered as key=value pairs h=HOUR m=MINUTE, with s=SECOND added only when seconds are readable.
h=3 m=48
